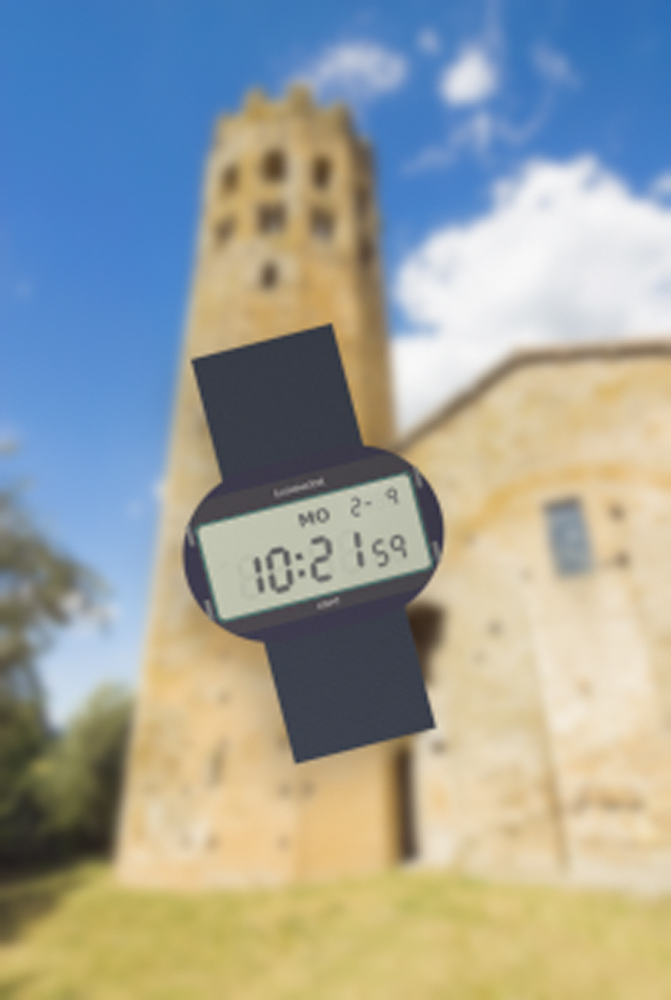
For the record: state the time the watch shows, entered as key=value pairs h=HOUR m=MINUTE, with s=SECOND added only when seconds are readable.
h=10 m=21 s=59
